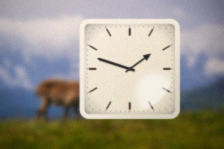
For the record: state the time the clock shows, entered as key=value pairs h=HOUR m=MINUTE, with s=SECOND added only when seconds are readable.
h=1 m=48
